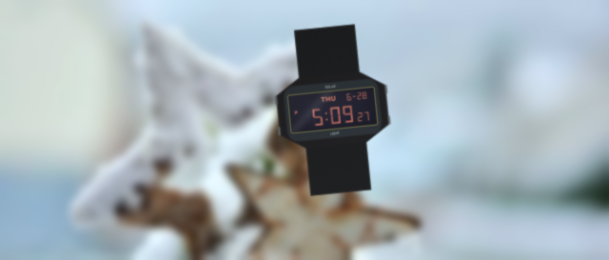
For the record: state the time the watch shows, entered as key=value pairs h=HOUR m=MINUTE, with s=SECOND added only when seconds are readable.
h=5 m=9
